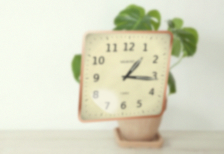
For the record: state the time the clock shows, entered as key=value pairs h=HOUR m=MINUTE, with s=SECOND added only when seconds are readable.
h=1 m=16
